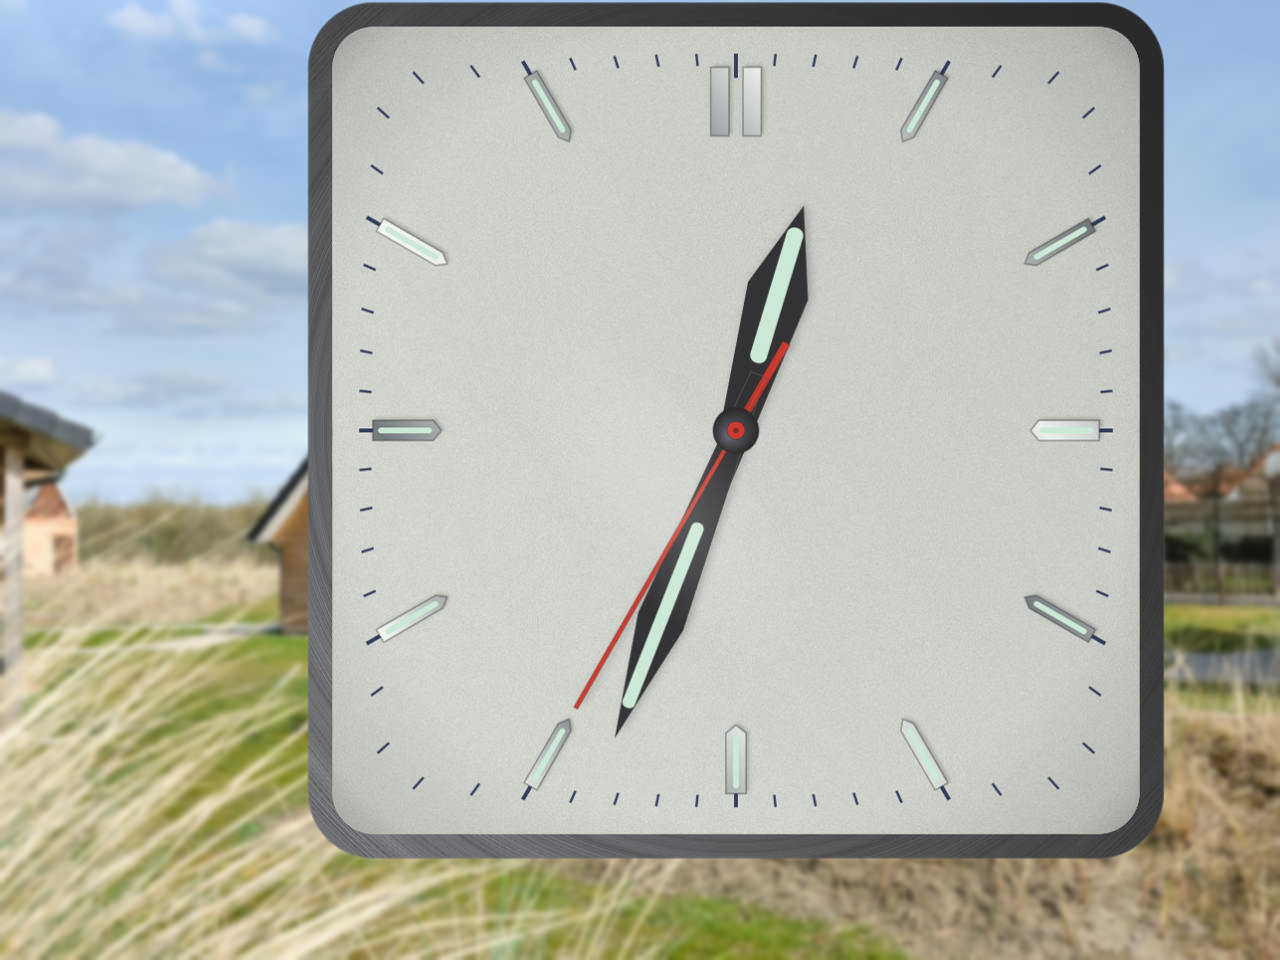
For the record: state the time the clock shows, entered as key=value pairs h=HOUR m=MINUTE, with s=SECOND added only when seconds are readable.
h=12 m=33 s=35
